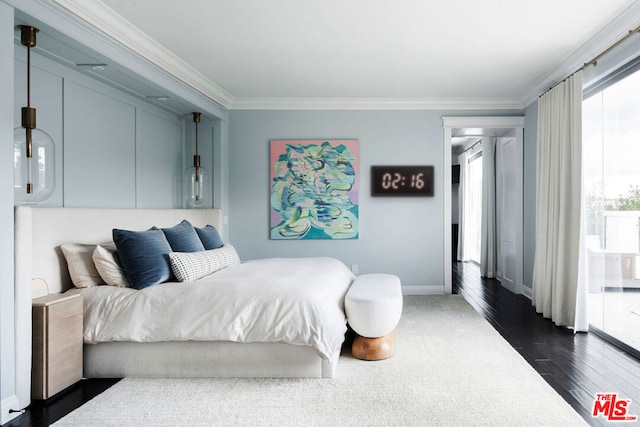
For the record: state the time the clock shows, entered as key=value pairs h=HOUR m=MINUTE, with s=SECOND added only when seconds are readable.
h=2 m=16
